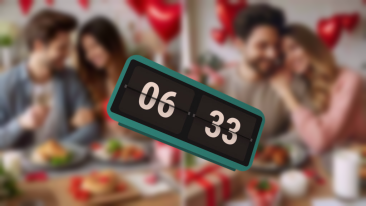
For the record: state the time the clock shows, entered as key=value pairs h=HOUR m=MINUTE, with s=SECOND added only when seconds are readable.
h=6 m=33
